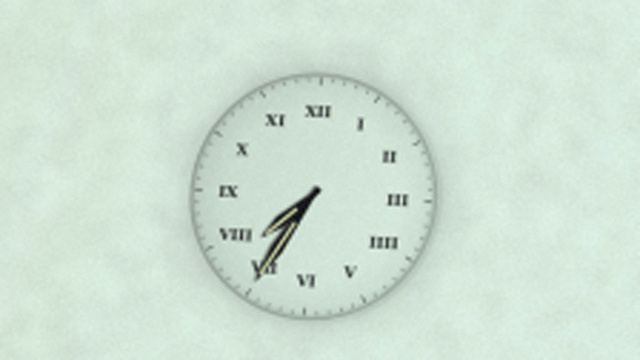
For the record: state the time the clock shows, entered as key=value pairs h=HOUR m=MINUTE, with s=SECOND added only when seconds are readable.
h=7 m=35
